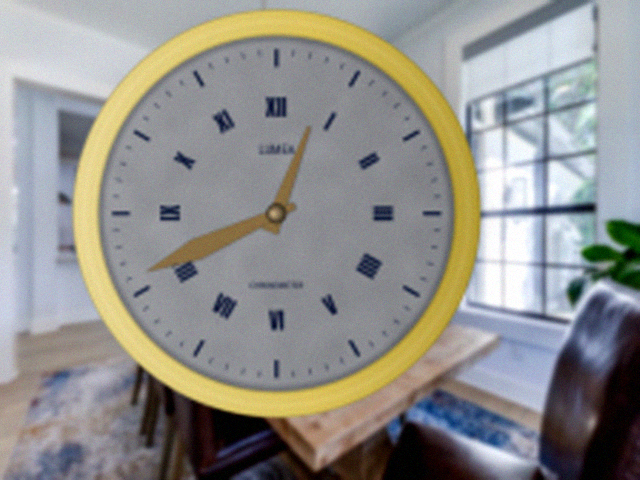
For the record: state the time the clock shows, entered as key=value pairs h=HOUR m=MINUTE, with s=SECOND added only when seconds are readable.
h=12 m=41
